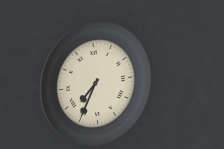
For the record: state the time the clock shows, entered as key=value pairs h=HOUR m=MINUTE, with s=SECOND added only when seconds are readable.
h=7 m=35
